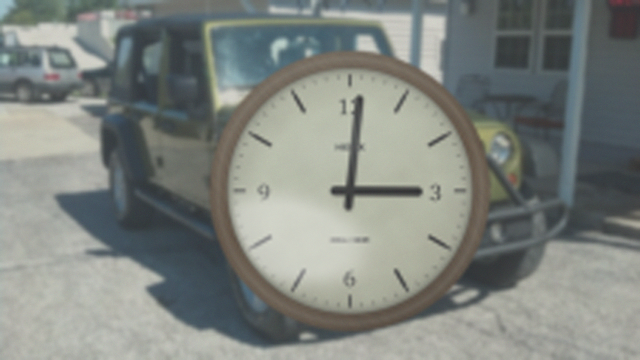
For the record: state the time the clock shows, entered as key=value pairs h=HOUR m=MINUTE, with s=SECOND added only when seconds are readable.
h=3 m=1
